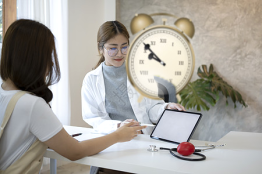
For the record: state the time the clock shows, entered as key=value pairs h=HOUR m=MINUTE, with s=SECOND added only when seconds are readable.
h=9 m=52
